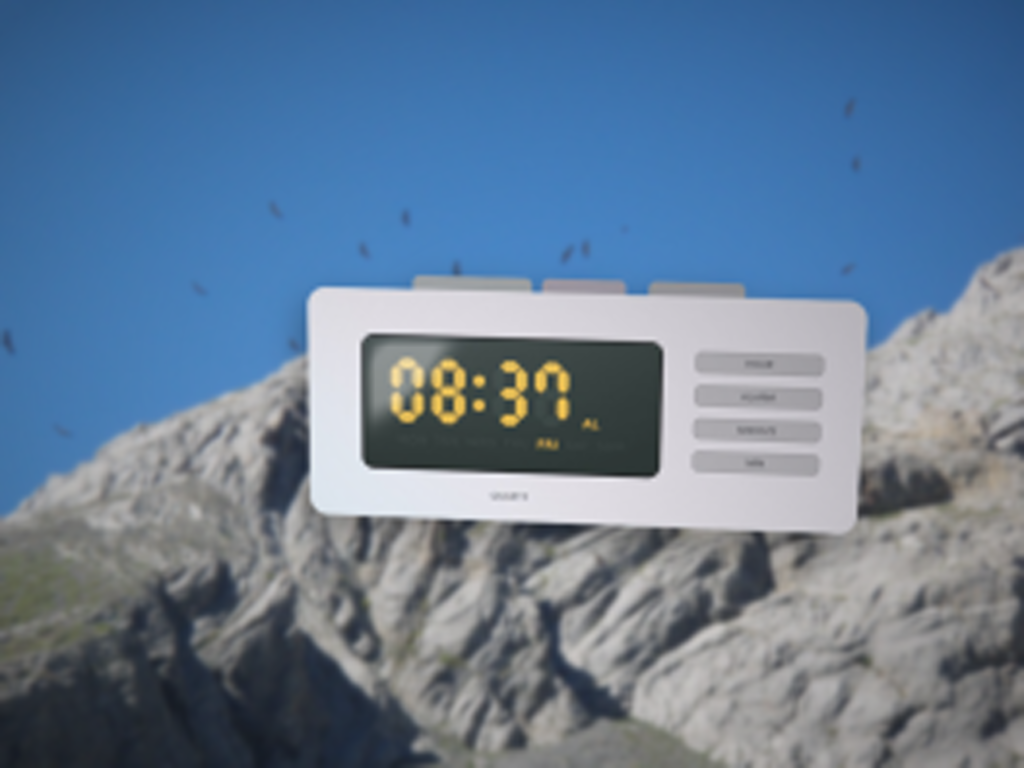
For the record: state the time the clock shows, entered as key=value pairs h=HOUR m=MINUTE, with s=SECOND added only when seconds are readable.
h=8 m=37
